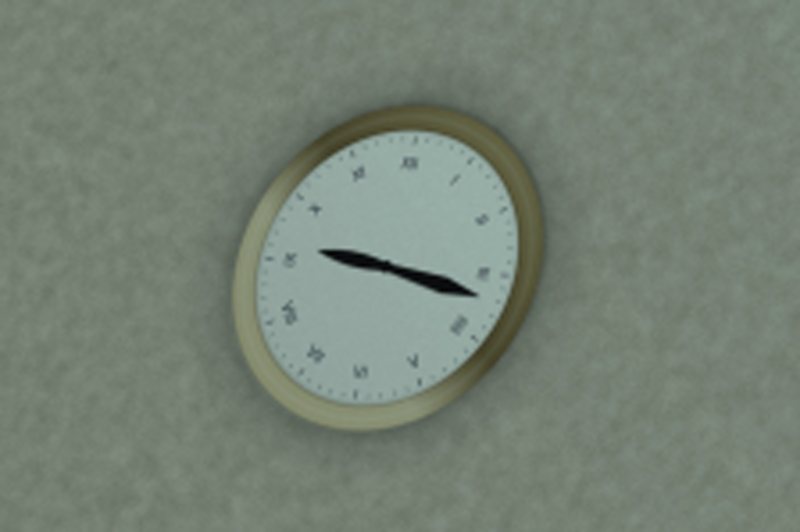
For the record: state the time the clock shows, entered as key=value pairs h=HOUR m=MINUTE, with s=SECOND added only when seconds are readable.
h=9 m=17
